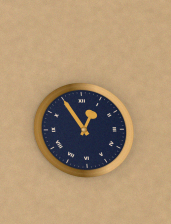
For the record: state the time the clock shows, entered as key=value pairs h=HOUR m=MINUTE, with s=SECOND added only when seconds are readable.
h=12 m=55
